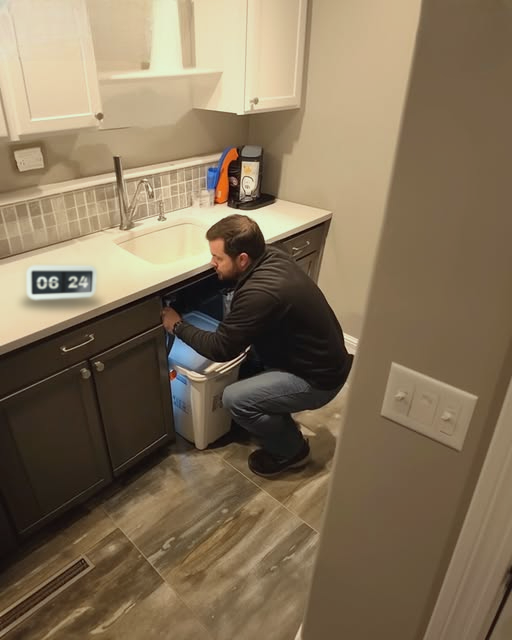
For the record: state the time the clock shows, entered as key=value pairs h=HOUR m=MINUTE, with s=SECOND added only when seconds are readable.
h=6 m=24
